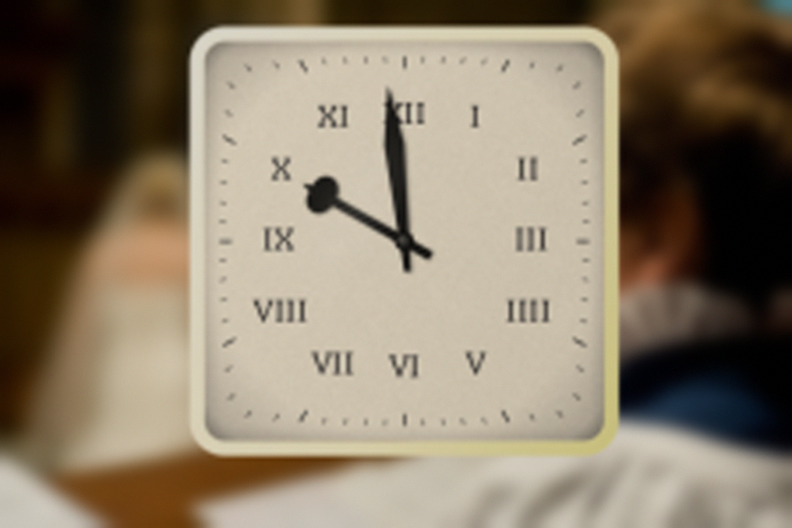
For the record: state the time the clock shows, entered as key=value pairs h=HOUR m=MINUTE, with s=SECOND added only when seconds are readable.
h=9 m=59
